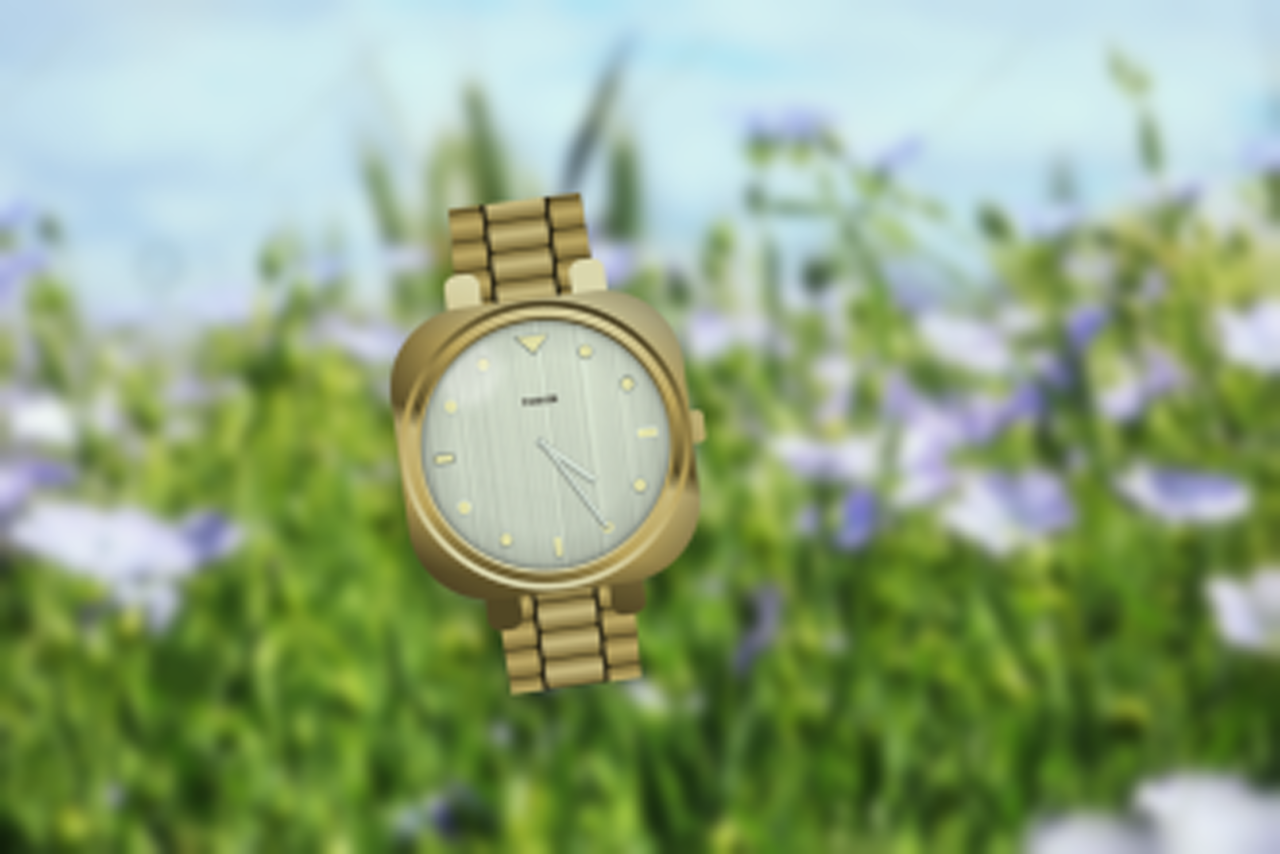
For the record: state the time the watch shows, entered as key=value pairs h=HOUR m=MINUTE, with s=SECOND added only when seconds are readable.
h=4 m=25
